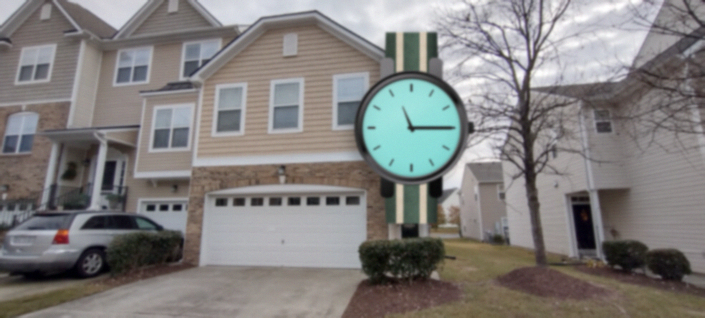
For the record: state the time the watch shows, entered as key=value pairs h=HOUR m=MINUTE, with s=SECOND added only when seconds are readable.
h=11 m=15
